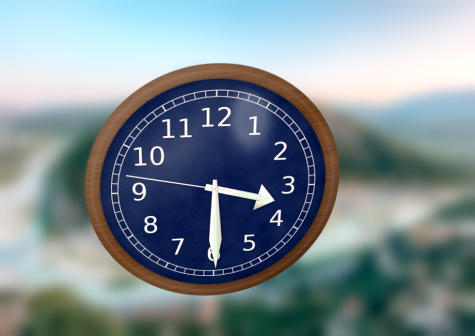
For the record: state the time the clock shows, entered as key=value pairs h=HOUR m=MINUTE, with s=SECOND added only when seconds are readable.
h=3 m=29 s=47
